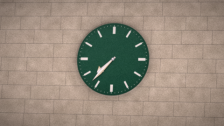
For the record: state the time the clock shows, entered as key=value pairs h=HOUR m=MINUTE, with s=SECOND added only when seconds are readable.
h=7 m=37
